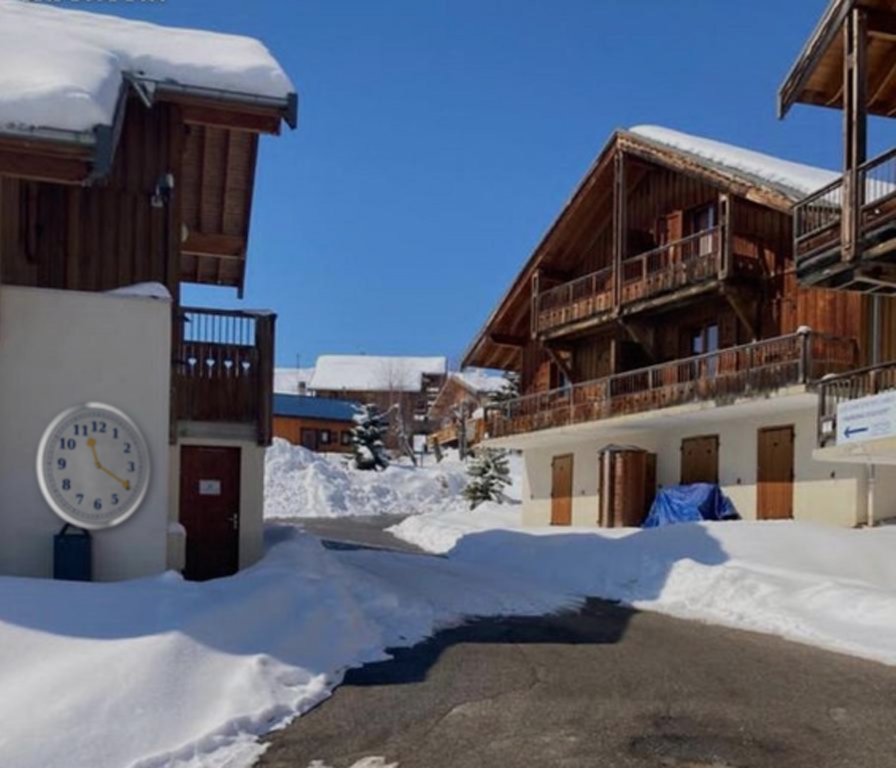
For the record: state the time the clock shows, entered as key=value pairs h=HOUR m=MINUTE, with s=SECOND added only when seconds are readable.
h=11 m=20
